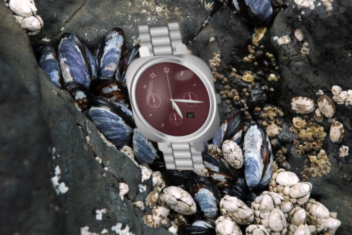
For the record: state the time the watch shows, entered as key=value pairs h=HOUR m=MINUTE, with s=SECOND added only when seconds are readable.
h=5 m=16
